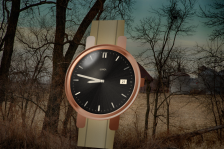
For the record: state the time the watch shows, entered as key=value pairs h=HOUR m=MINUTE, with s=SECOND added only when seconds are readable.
h=8 m=47
